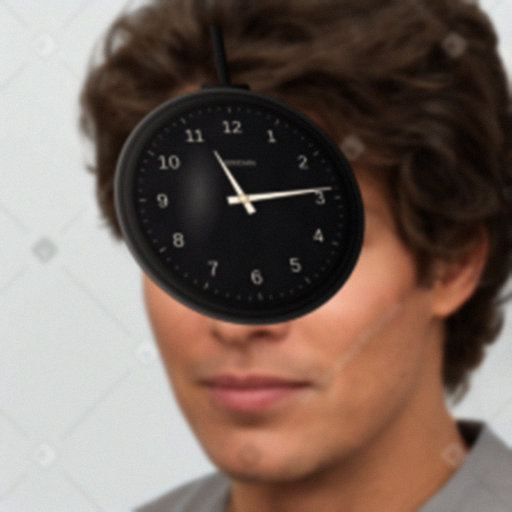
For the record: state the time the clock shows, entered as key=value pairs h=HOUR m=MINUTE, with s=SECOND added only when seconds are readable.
h=11 m=14
